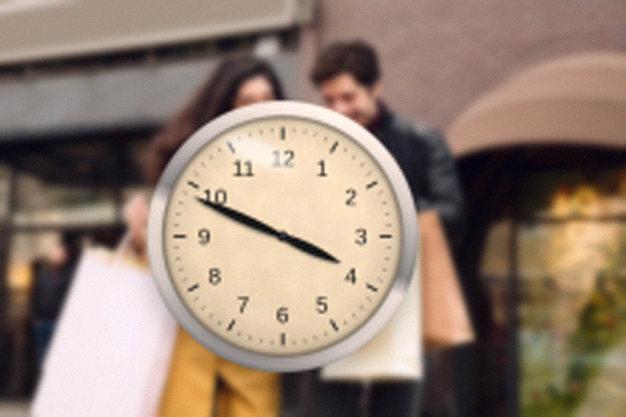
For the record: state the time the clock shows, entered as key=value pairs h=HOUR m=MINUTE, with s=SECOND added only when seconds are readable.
h=3 m=49
